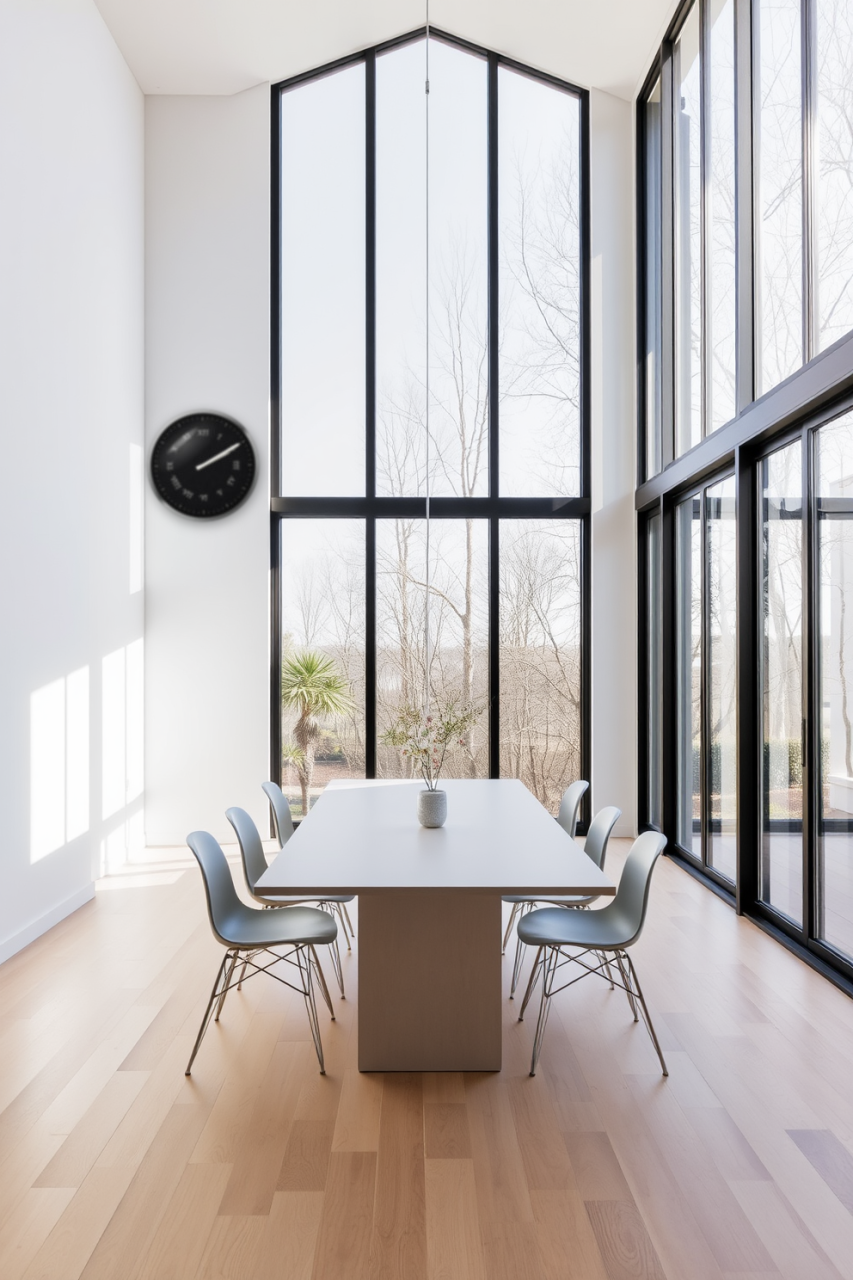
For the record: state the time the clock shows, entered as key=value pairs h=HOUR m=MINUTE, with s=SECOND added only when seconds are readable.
h=2 m=10
